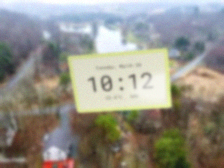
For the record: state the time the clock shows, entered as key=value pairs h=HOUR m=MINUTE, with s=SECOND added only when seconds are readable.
h=10 m=12
